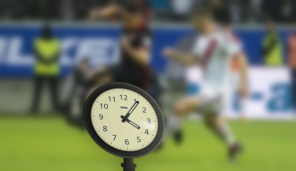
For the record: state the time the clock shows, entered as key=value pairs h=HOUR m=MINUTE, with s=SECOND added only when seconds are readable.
h=4 m=6
